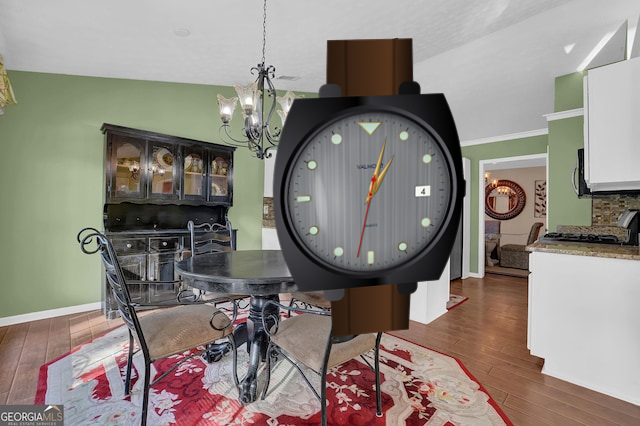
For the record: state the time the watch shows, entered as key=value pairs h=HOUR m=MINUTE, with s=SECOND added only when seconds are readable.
h=1 m=2 s=32
